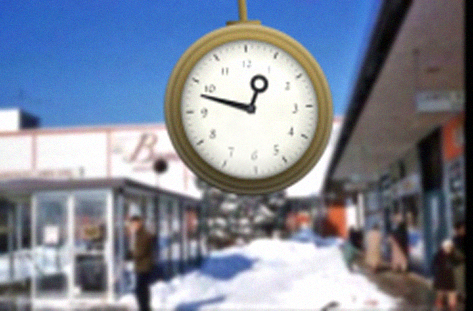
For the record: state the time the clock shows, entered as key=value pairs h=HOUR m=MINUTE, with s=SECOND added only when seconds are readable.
h=12 m=48
